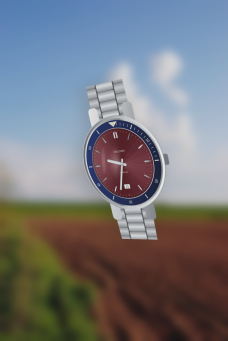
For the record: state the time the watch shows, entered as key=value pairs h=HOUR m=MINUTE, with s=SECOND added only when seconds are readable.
h=9 m=33
